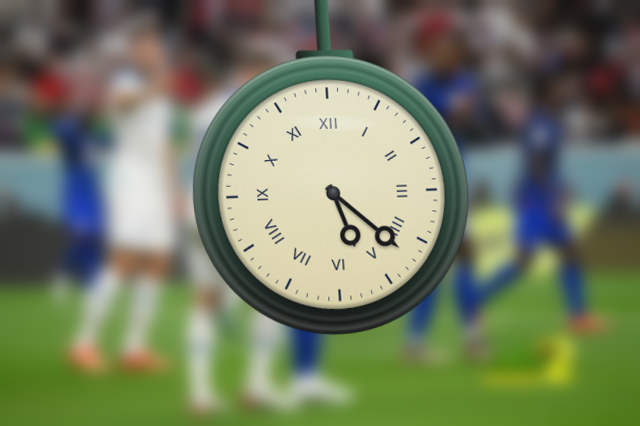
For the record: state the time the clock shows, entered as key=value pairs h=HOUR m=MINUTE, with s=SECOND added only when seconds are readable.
h=5 m=22
